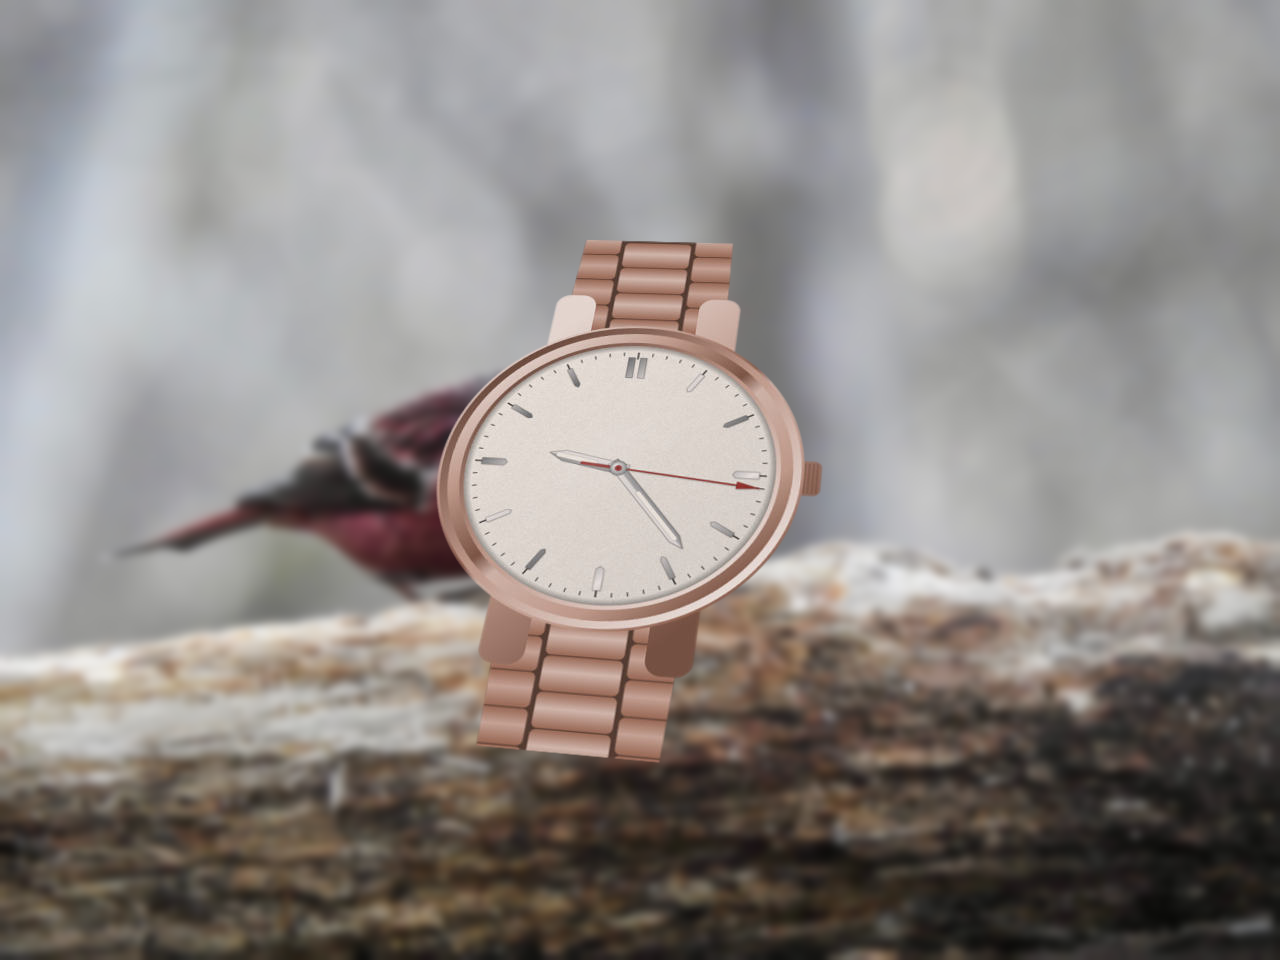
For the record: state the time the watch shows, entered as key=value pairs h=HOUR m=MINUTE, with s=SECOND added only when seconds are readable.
h=9 m=23 s=16
